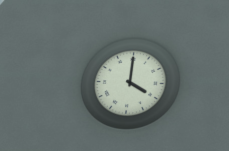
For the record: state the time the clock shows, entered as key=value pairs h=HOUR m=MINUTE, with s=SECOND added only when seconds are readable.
h=4 m=0
